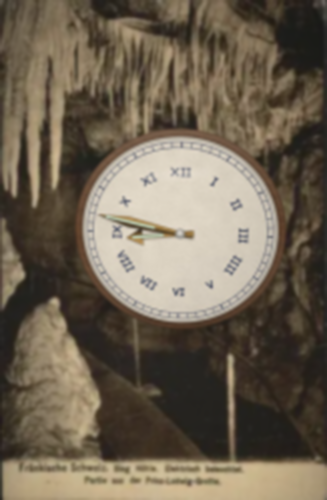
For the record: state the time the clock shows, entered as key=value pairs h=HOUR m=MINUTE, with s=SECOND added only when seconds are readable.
h=8 m=47
